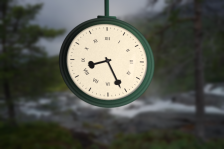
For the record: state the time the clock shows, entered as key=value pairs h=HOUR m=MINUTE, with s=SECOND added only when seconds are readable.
h=8 m=26
